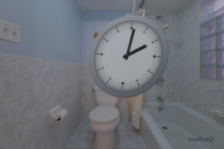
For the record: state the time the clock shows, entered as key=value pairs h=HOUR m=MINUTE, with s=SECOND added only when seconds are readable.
h=2 m=1
